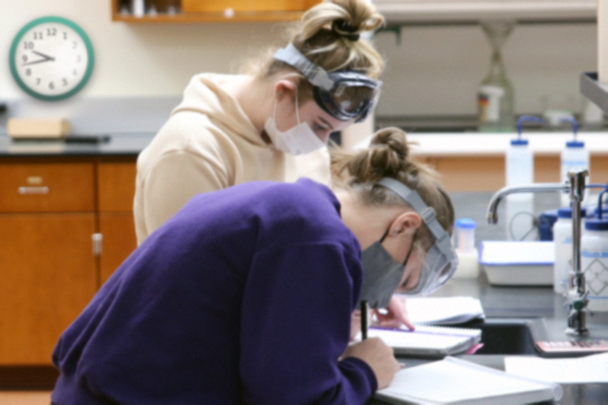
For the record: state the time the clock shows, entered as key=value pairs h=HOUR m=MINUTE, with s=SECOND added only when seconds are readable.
h=9 m=43
